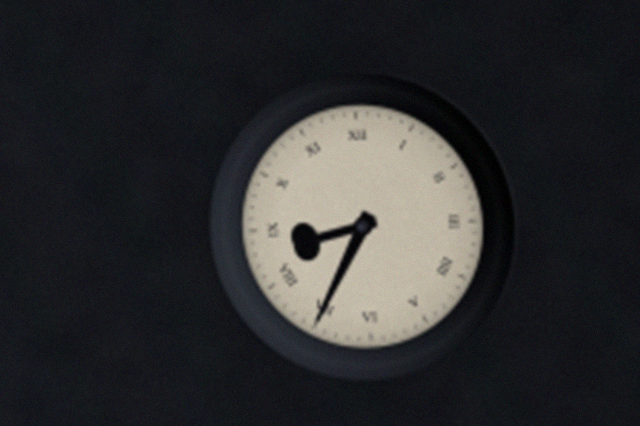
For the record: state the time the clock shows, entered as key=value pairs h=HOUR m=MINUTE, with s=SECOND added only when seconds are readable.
h=8 m=35
